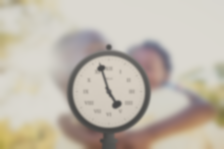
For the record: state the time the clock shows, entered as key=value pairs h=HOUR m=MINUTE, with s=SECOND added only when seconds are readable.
h=4 m=57
